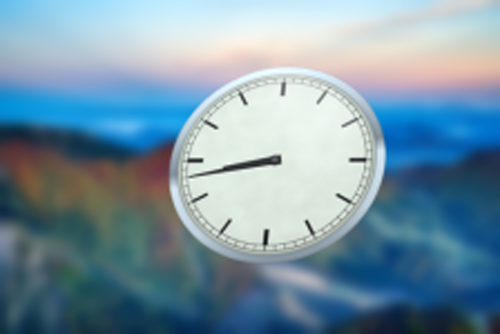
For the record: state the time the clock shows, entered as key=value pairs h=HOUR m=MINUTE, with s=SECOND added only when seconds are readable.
h=8 m=43
